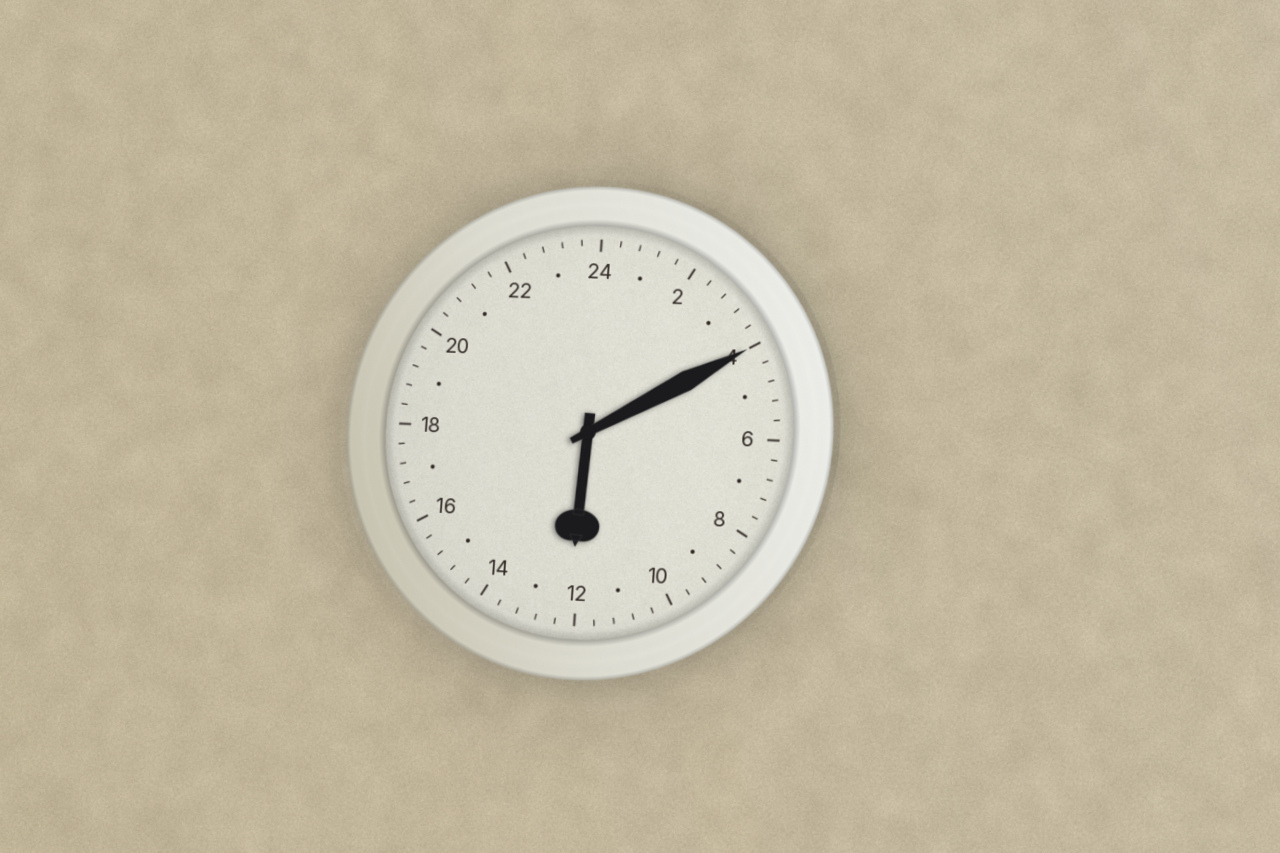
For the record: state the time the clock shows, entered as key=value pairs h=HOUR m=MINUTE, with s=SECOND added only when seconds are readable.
h=12 m=10
